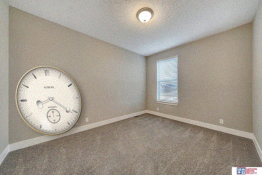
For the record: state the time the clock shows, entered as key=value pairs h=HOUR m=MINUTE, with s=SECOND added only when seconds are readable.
h=8 m=21
